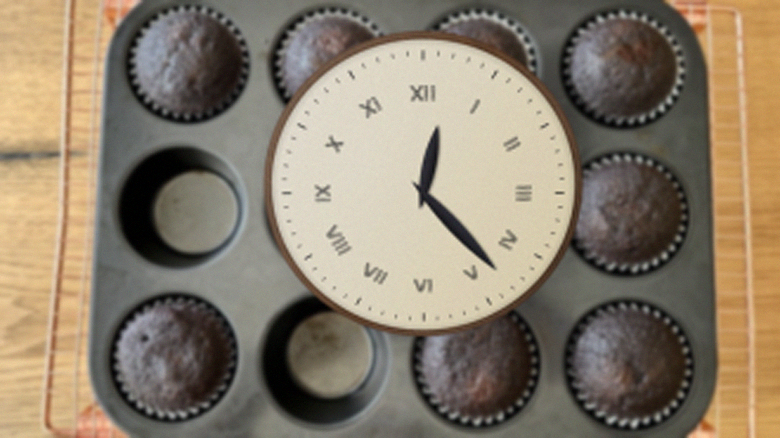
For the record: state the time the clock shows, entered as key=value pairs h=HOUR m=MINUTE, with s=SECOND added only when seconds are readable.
h=12 m=23
